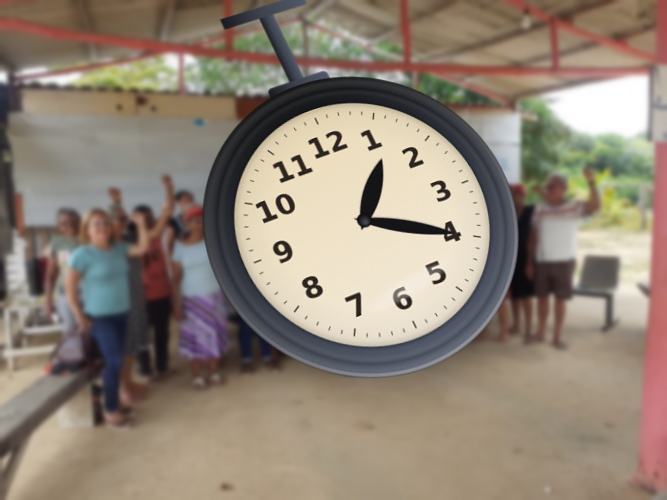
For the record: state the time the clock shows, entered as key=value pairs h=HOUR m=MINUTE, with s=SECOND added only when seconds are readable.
h=1 m=20
